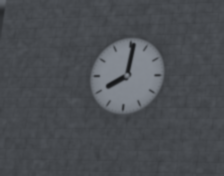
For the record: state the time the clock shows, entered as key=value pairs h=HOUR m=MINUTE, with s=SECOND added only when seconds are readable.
h=8 m=1
